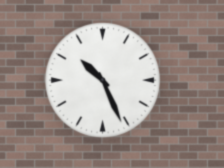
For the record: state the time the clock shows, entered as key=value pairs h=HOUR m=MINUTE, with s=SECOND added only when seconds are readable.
h=10 m=26
